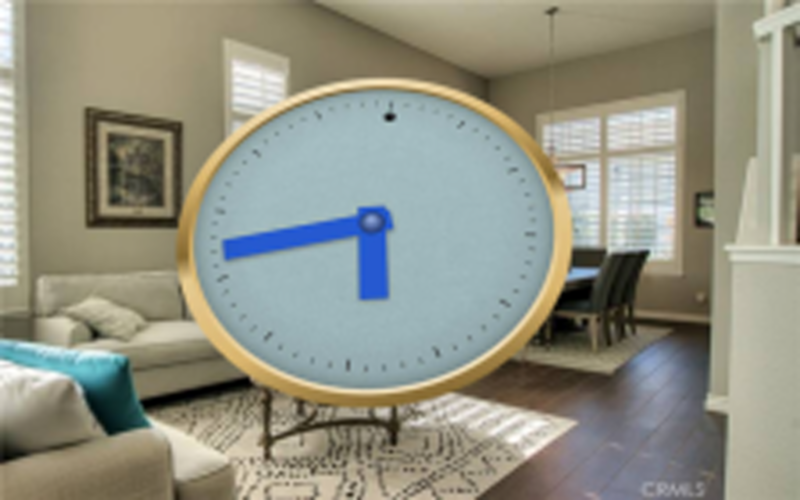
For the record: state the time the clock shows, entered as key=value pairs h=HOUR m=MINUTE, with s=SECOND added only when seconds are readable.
h=5 m=42
